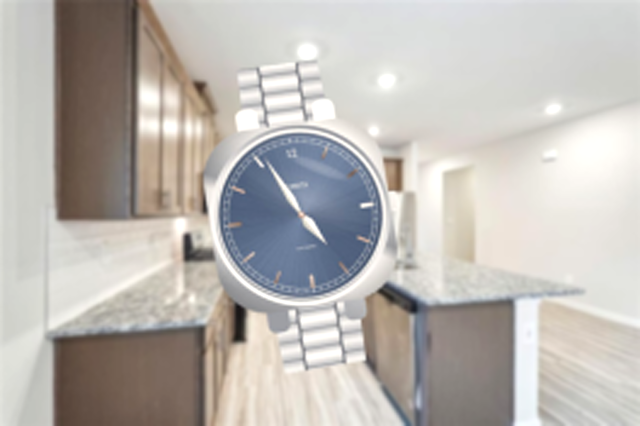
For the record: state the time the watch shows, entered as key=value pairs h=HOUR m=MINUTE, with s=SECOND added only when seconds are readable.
h=4 m=56
